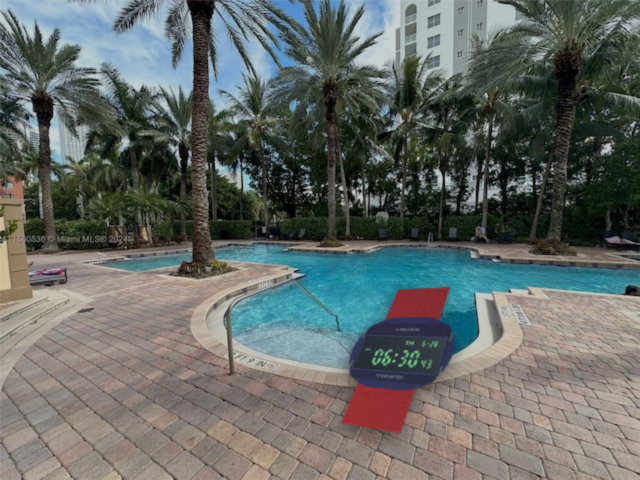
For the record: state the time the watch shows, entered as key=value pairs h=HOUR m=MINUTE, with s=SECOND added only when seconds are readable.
h=6 m=30
